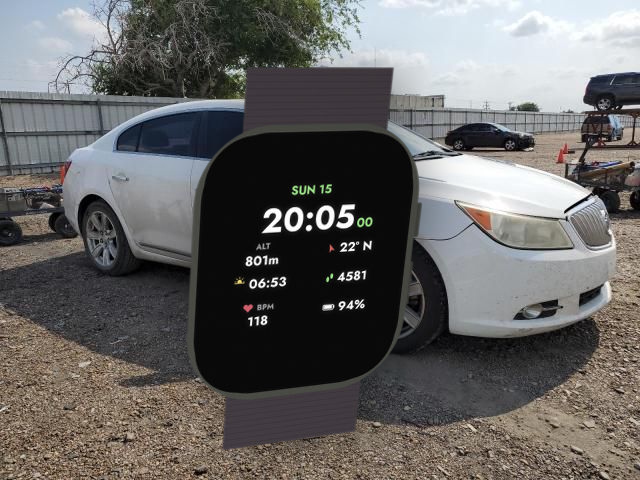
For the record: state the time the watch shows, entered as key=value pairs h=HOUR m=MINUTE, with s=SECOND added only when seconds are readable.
h=20 m=5 s=0
